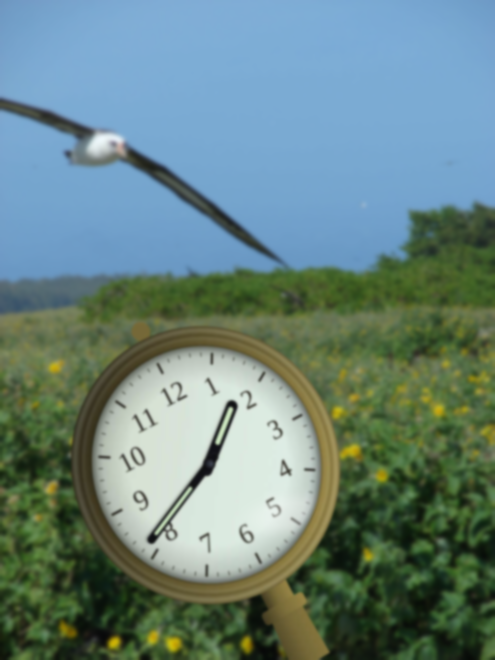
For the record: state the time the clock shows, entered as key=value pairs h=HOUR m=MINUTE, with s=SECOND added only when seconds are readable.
h=1 m=41
